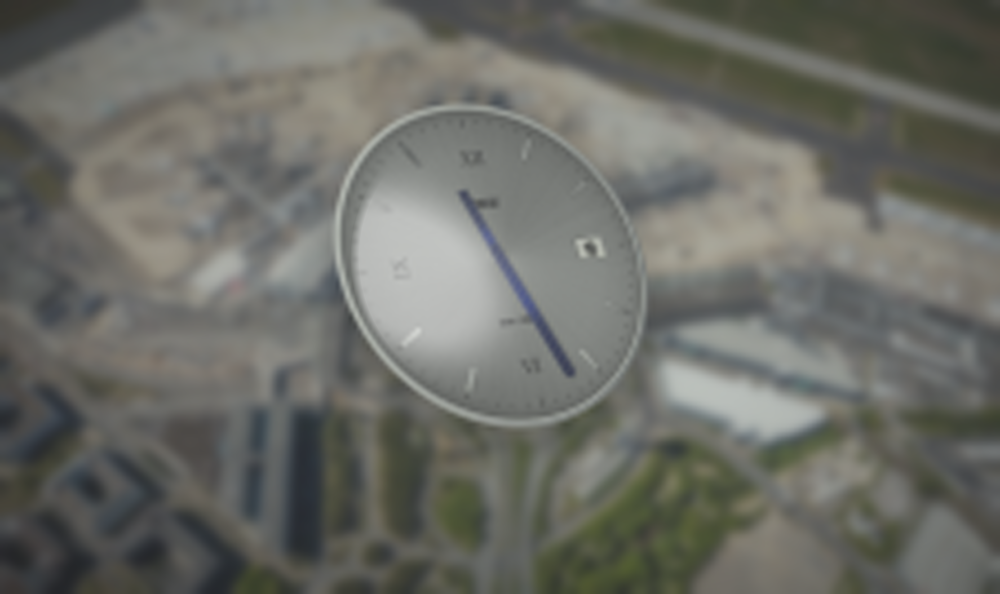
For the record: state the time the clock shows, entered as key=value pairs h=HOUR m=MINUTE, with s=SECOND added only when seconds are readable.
h=11 m=27
